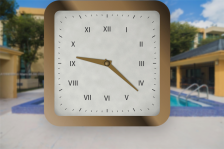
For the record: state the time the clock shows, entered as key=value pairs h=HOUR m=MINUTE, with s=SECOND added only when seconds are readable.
h=9 m=22
